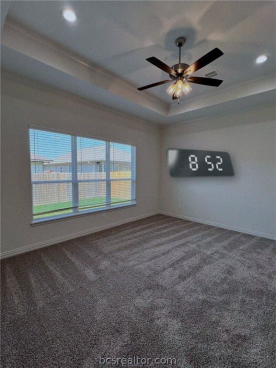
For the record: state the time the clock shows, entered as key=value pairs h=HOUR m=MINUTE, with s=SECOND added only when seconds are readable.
h=8 m=52
